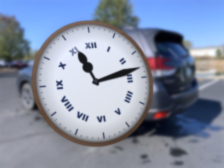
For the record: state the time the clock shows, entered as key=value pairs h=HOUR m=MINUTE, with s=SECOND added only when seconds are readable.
h=11 m=13
